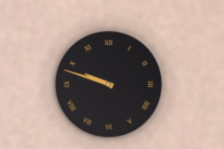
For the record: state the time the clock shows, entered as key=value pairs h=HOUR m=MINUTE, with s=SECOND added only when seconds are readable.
h=9 m=48
